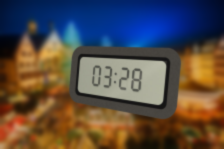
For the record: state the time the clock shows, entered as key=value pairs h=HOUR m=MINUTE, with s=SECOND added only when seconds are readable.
h=3 m=28
